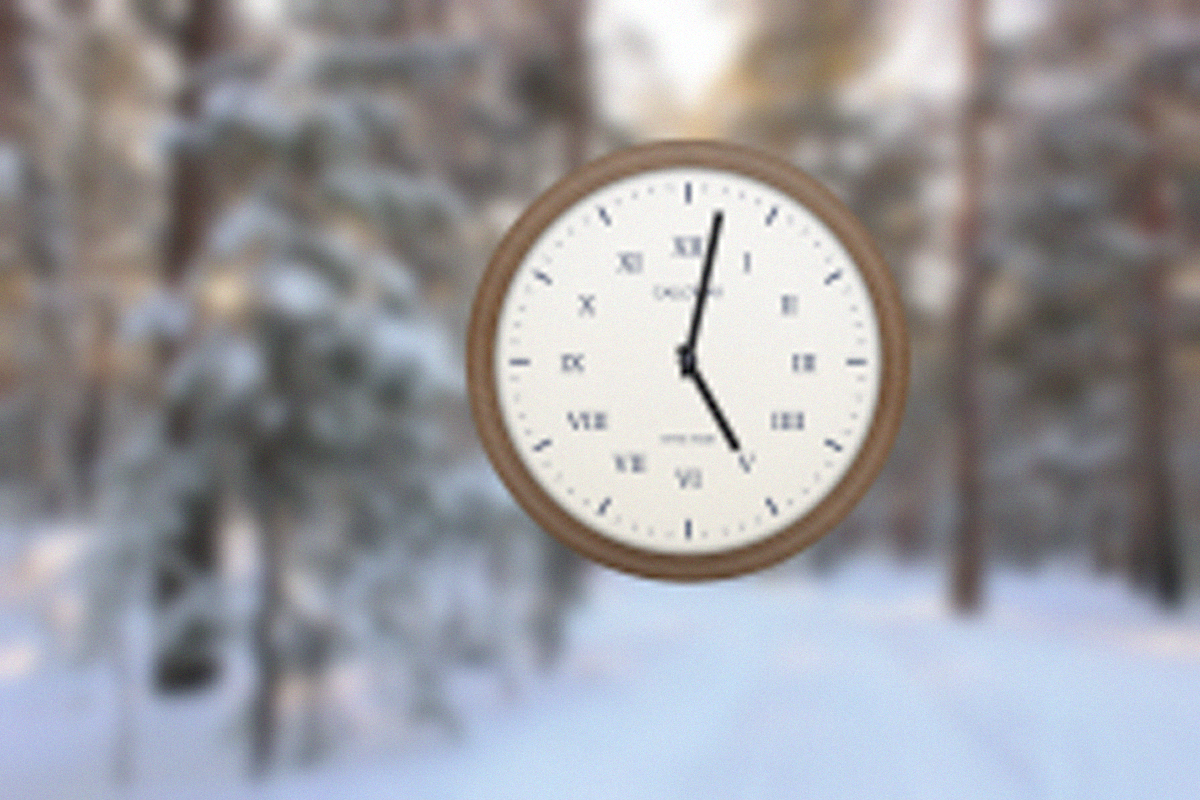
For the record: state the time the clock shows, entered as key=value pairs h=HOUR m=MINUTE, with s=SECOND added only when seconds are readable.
h=5 m=2
